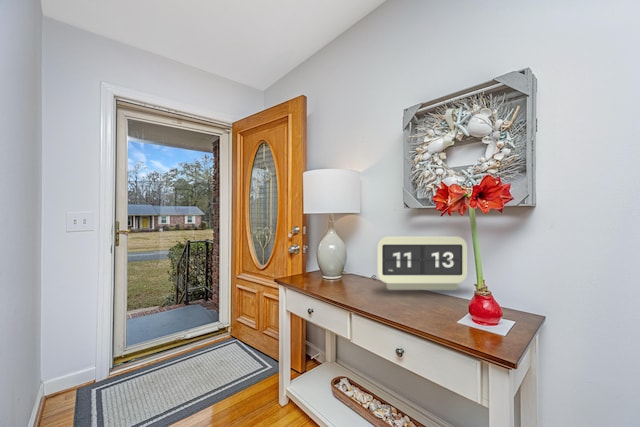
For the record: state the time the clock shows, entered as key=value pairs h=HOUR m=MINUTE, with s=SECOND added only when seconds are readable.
h=11 m=13
